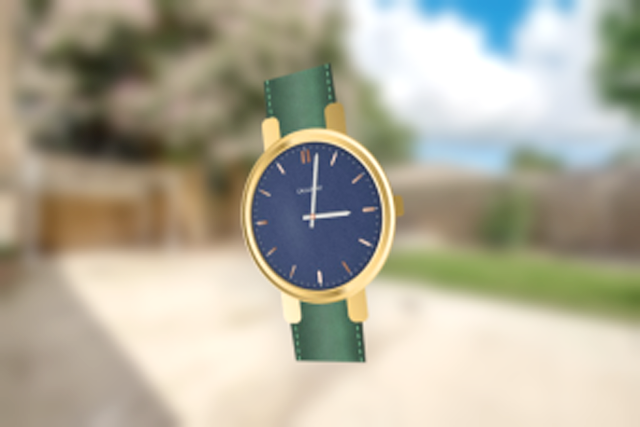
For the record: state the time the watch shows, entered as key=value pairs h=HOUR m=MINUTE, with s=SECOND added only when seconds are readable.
h=3 m=2
